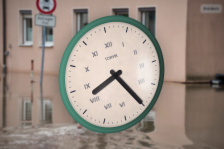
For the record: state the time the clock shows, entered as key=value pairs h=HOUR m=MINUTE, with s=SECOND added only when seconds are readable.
h=8 m=25
